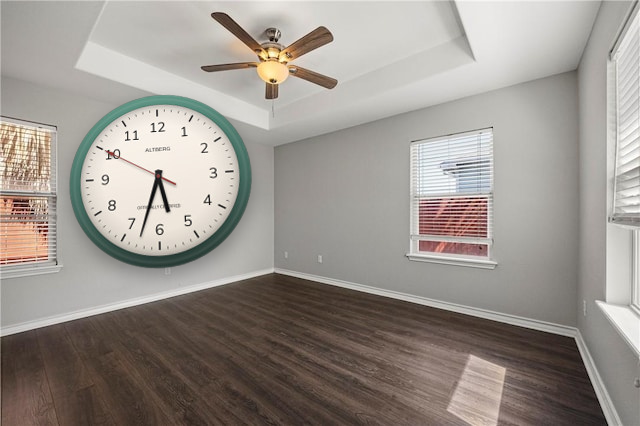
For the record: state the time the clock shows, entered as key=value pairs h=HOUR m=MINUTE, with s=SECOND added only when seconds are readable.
h=5 m=32 s=50
